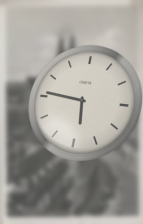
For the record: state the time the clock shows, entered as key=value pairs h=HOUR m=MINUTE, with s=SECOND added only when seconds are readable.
h=5 m=46
